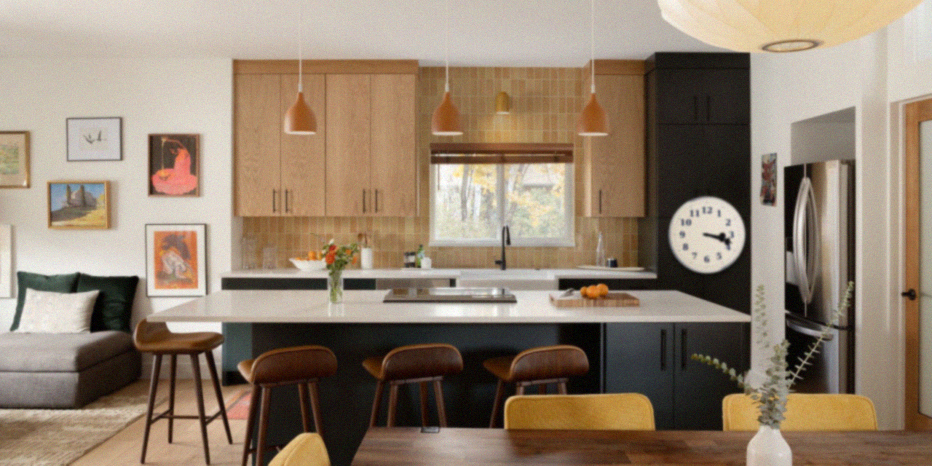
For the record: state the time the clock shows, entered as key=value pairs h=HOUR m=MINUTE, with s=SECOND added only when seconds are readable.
h=3 m=18
